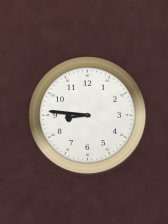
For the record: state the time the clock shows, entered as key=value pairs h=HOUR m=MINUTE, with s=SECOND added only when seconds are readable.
h=8 m=46
